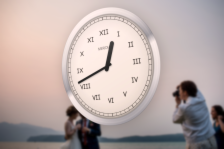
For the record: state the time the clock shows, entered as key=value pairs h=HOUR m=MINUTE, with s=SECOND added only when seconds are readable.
h=12 m=42
